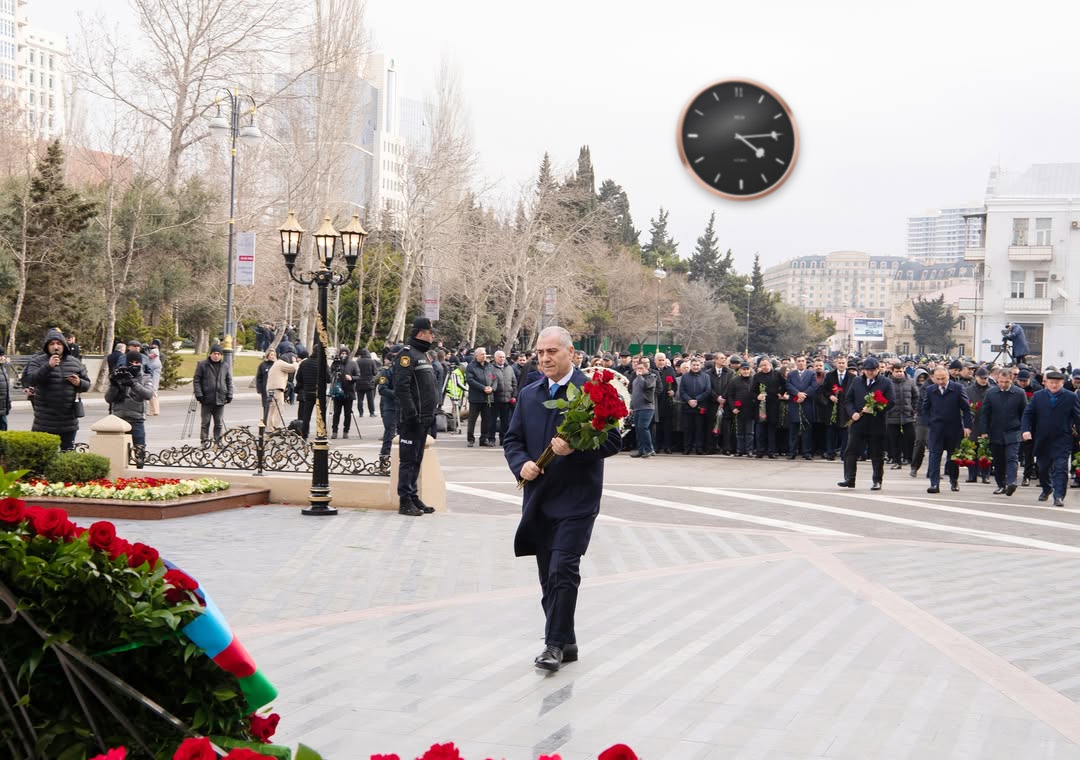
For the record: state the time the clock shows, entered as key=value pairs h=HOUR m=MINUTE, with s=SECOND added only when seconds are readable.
h=4 m=14
